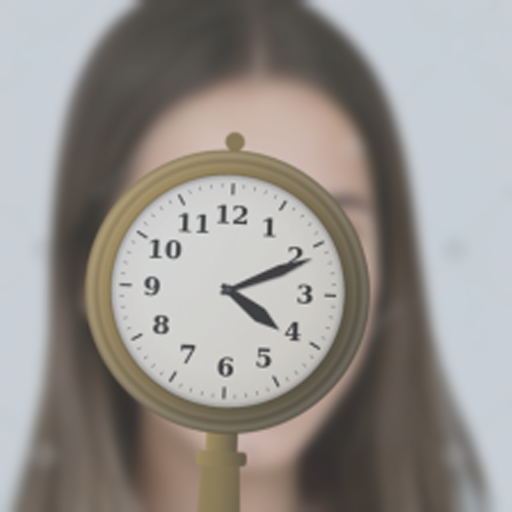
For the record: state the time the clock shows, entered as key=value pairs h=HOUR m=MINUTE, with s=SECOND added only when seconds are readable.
h=4 m=11
